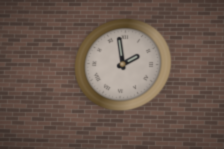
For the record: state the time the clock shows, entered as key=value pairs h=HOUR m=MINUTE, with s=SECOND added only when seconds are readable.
h=1 m=58
